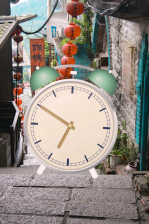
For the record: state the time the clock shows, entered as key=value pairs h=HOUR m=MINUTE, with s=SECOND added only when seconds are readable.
h=6 m=50
